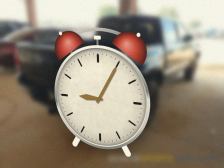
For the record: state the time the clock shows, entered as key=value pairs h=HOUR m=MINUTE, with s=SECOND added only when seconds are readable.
h=9 m=5
